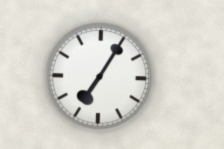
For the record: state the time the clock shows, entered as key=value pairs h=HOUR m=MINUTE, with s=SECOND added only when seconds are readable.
h=7 m=5
